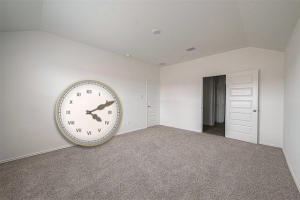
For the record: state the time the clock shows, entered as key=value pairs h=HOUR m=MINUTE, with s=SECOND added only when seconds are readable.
h=4 m=11
